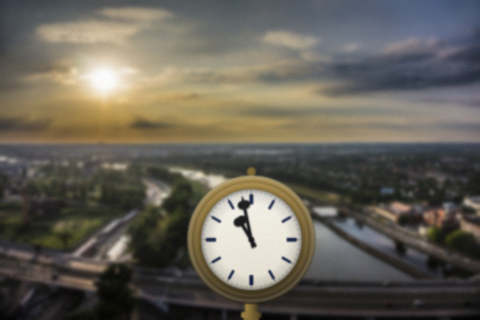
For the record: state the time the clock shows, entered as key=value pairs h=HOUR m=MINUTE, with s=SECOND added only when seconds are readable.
h=10 m=58
